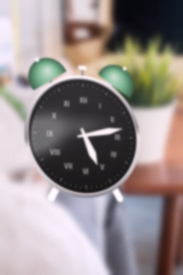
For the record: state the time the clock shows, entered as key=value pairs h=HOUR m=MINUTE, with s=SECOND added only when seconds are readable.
h=5 m=13
